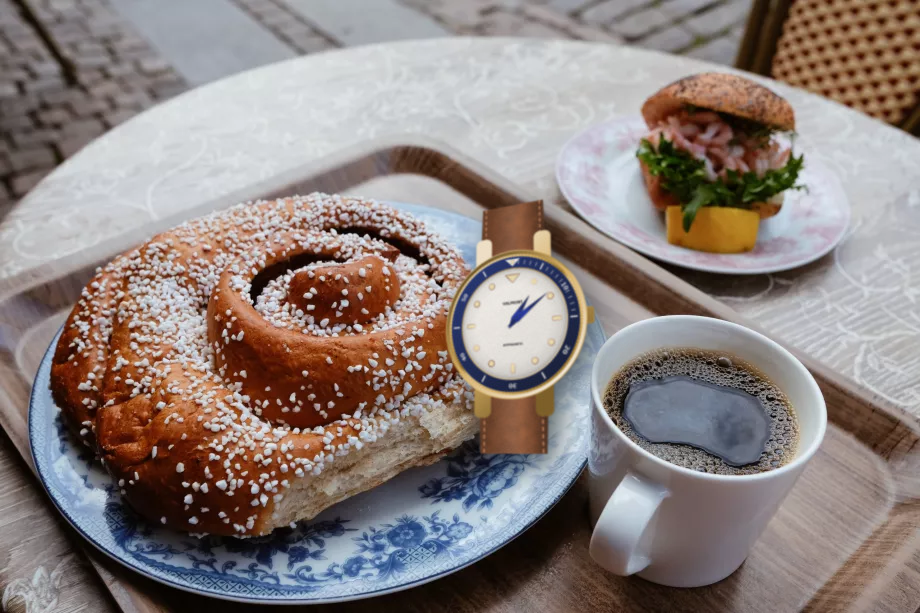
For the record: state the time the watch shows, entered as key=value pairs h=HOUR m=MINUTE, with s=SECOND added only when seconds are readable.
h=1 m=9
